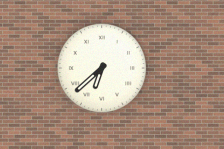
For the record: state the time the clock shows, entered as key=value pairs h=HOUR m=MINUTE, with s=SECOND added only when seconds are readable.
h=6 m=38
